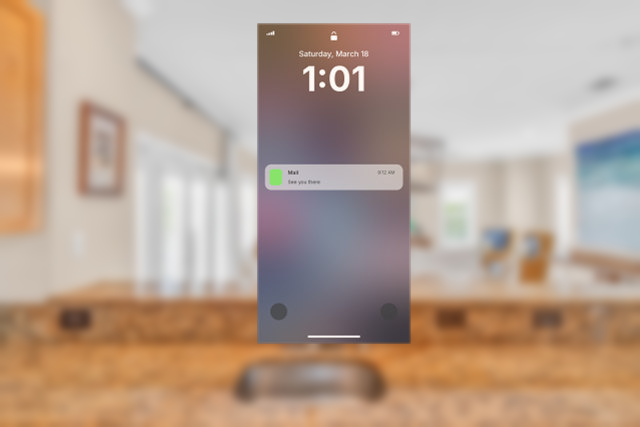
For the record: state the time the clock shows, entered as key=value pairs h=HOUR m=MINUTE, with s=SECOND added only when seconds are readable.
h=1 m=1
